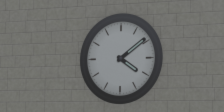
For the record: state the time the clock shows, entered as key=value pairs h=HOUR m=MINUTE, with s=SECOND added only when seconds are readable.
h=4 m=9
